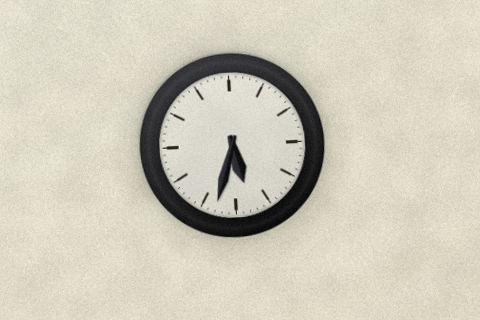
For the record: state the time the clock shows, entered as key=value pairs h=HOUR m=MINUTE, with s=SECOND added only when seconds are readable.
h=5 m=33
